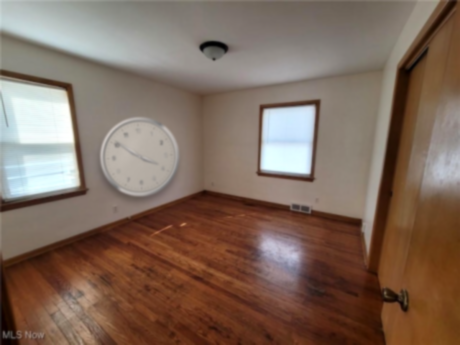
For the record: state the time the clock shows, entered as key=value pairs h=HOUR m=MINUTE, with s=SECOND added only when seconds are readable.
h=3 m=51
